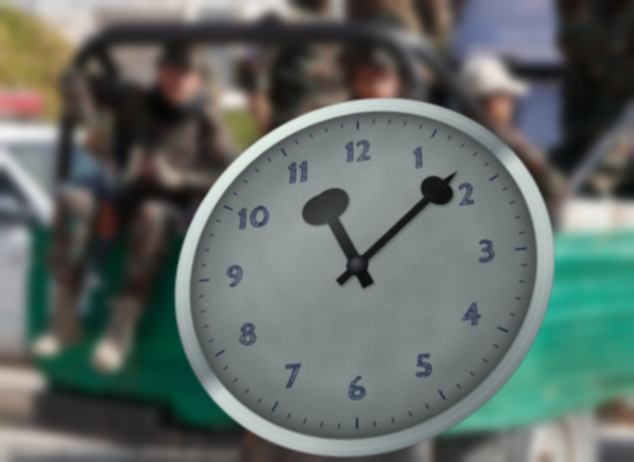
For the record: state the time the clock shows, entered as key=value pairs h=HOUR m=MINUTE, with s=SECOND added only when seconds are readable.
h=11 m=8
